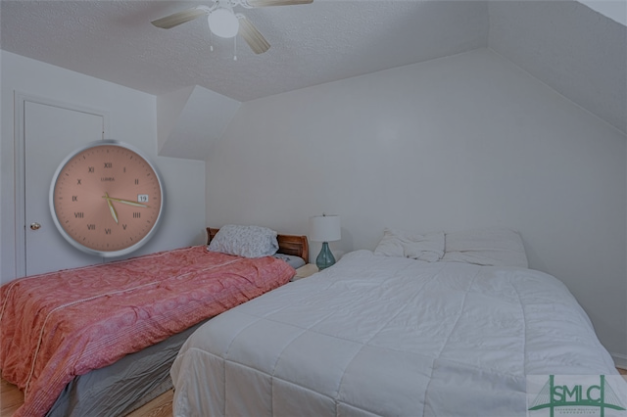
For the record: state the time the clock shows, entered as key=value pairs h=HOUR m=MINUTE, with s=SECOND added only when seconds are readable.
h=5 m=17
